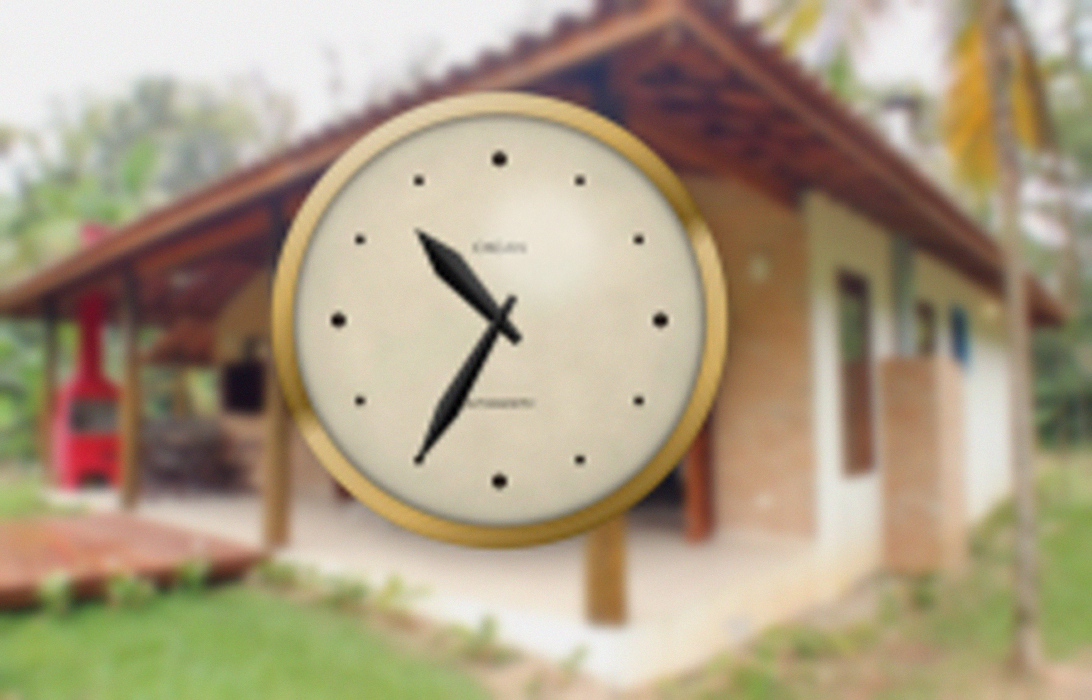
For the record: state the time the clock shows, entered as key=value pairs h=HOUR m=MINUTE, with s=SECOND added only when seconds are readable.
h=10 m=35
